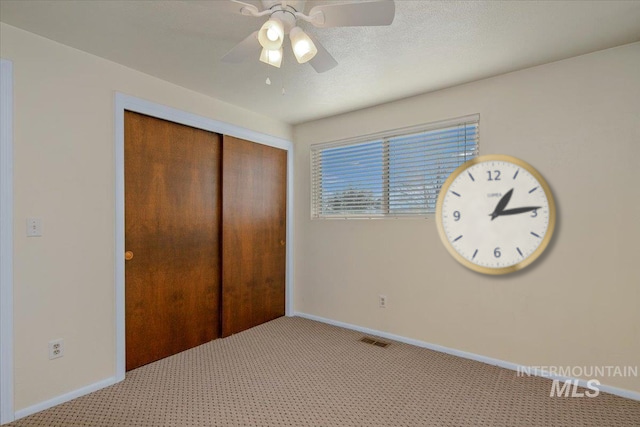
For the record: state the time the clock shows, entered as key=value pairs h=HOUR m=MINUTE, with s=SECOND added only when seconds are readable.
h=1 m=14
